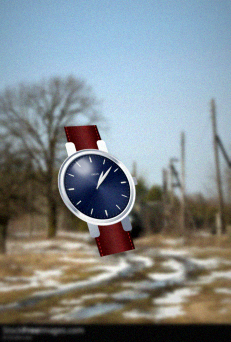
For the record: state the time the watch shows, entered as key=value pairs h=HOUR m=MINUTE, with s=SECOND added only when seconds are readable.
h=1 m=8
